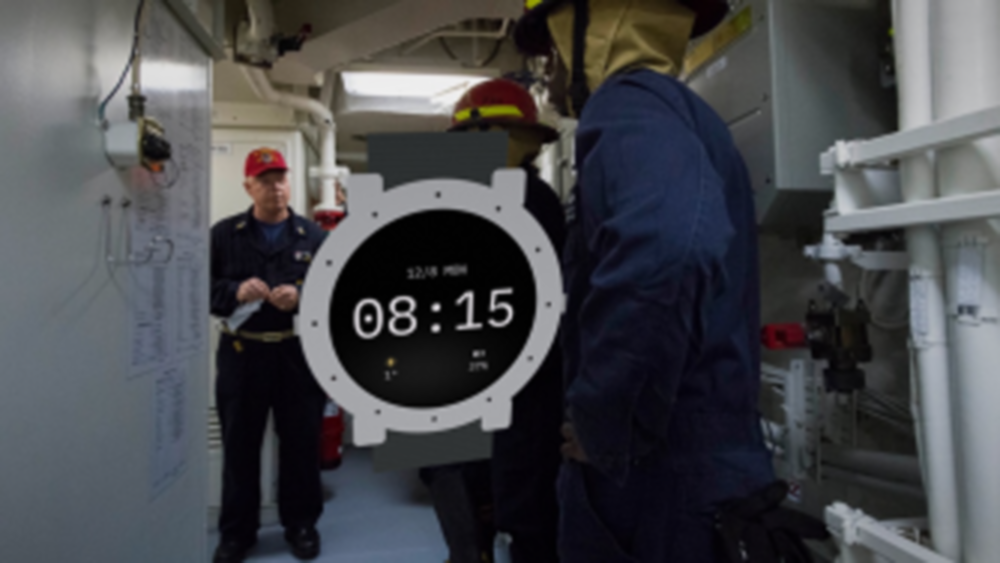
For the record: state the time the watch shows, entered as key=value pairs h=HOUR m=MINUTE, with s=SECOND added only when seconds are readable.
h=8 m=15
